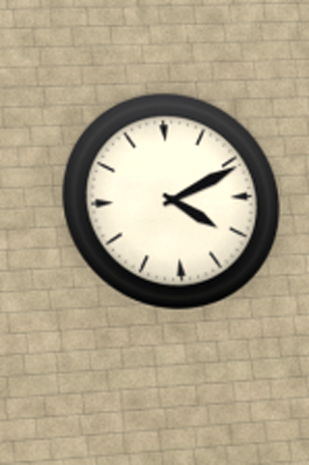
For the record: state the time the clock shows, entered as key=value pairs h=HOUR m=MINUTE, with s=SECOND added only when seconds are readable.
h=4 m=11
